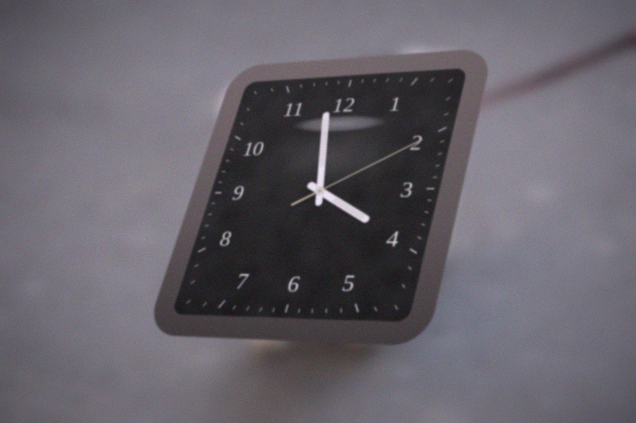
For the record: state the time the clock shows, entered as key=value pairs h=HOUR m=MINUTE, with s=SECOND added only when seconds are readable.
h=3 m=58 s=10
